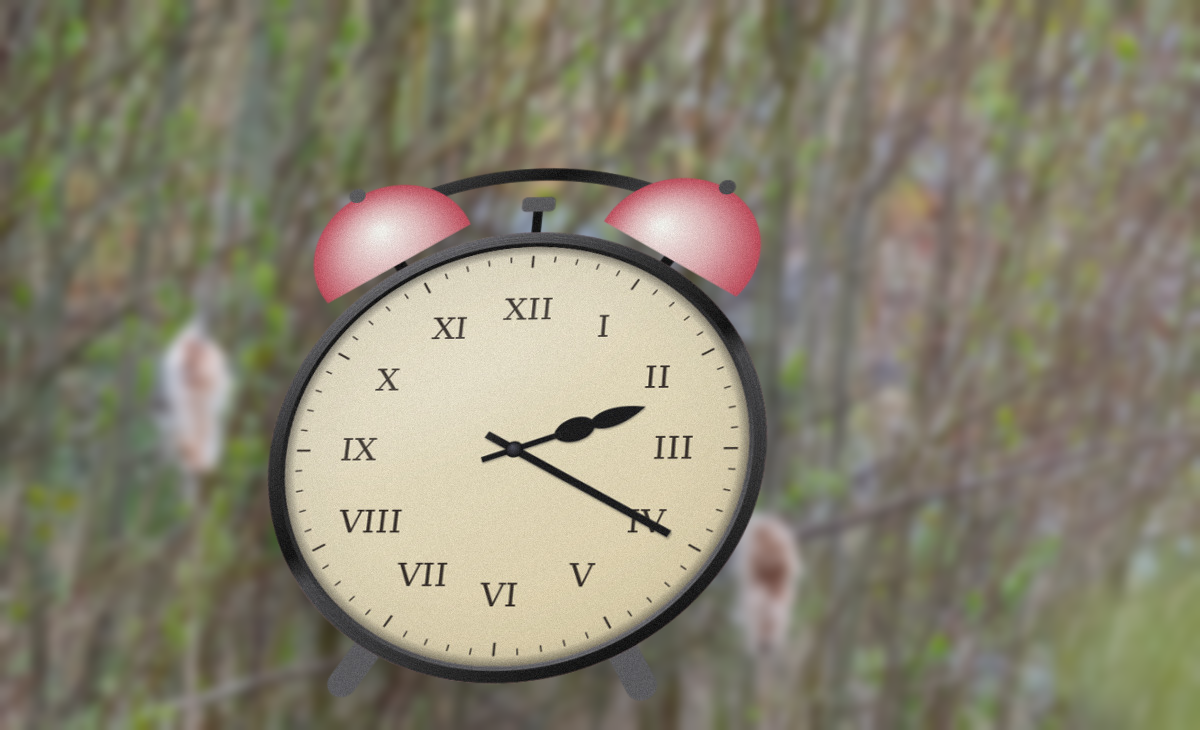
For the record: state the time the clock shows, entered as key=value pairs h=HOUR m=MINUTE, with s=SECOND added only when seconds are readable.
h=2 m=20
